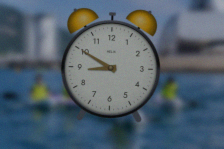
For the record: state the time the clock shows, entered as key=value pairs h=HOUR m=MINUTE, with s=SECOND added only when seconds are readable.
h=8 m=50
